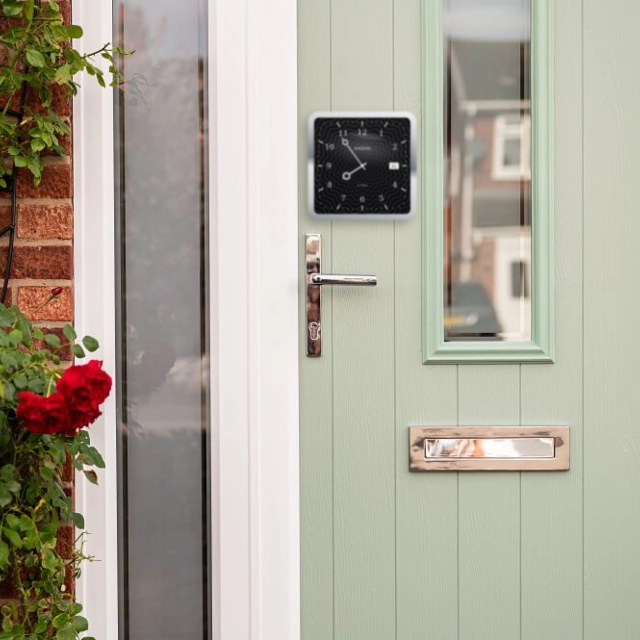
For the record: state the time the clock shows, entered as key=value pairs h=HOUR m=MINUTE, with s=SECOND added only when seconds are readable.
h=7 m=54
